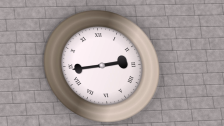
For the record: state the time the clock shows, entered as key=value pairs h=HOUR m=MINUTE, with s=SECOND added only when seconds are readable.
h=2 m=44
